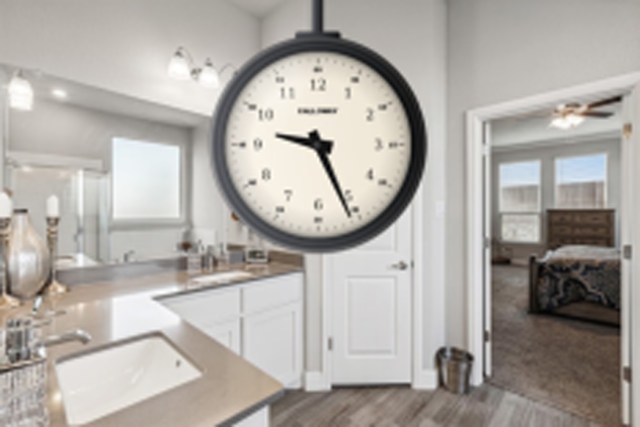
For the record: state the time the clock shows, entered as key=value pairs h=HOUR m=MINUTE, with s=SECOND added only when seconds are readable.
h=9 m=26
